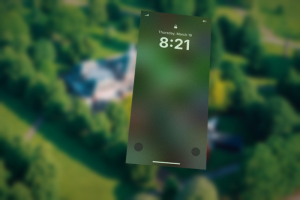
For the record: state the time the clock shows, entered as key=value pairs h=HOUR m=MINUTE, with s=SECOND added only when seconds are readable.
h=8 m=21
